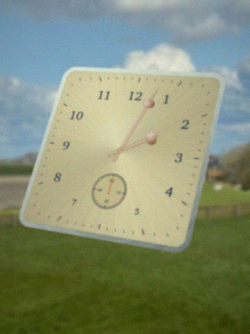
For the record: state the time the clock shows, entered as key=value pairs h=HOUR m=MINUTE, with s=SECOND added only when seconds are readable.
h=2 m=3
